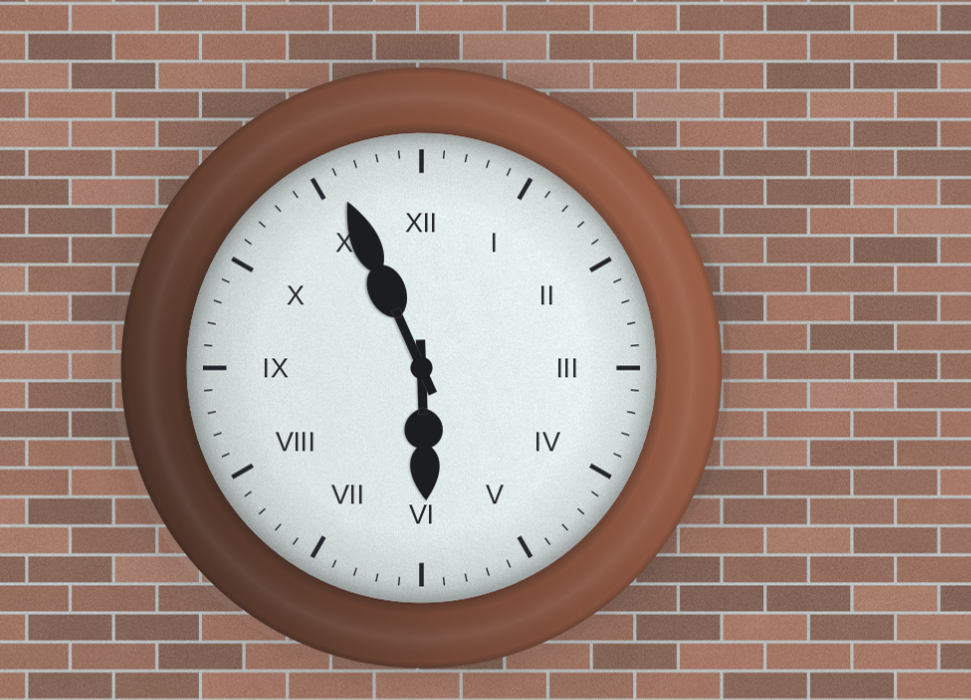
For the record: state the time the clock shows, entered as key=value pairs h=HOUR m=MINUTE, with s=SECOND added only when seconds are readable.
h=5 m=56
